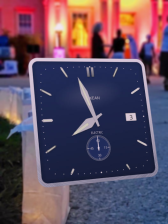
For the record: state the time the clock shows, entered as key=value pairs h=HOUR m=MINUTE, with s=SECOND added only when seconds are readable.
h=7 m=57
